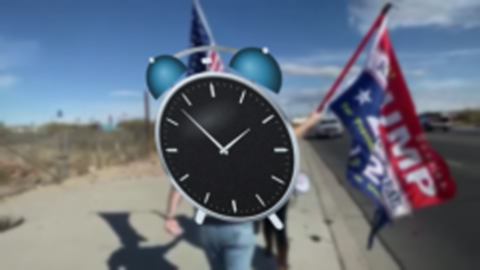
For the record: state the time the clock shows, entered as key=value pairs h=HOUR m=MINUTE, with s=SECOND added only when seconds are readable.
h=1 m=53
